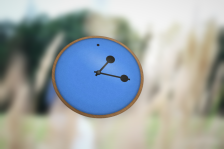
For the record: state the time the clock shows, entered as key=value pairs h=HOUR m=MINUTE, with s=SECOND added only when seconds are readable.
h=1 m=17
